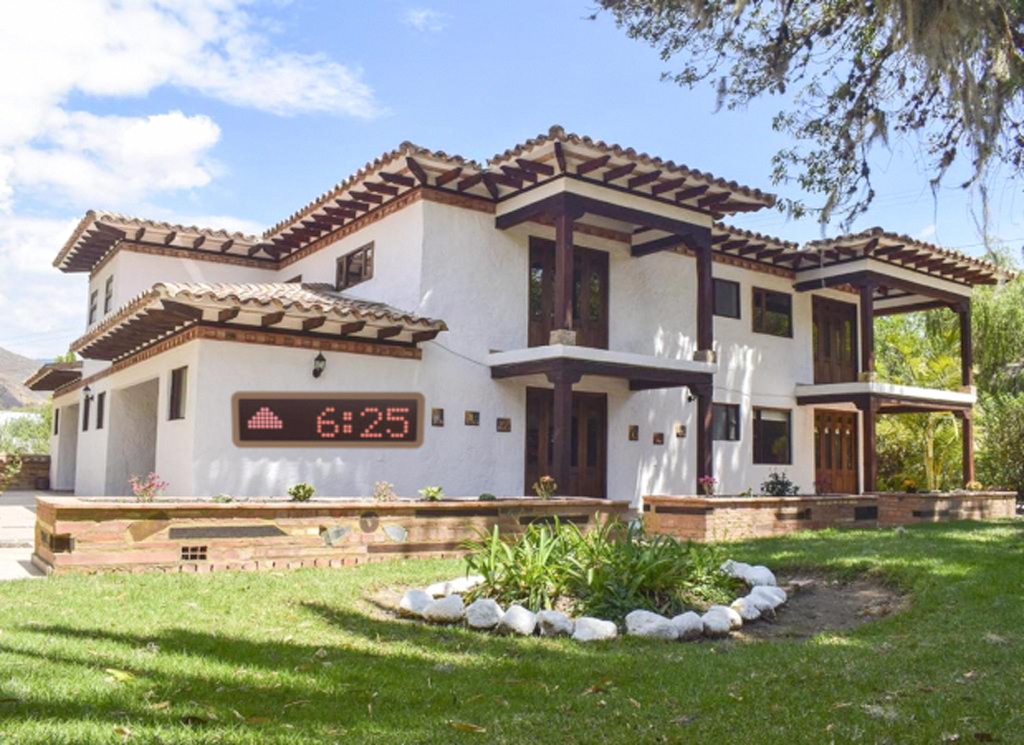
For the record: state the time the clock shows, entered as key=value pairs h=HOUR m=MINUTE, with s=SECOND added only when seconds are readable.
h=6 m=25
